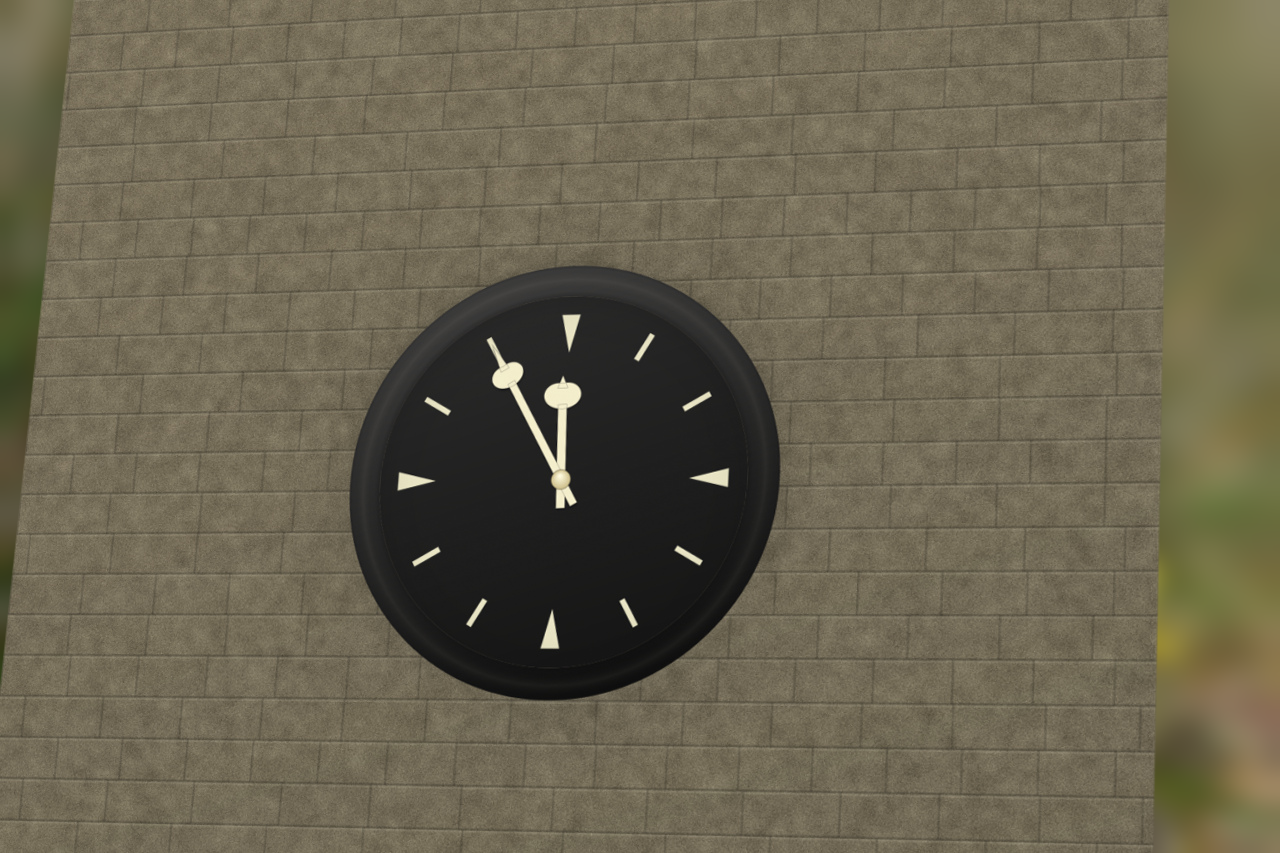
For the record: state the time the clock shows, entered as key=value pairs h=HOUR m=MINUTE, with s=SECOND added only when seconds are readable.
h=11 m=55
